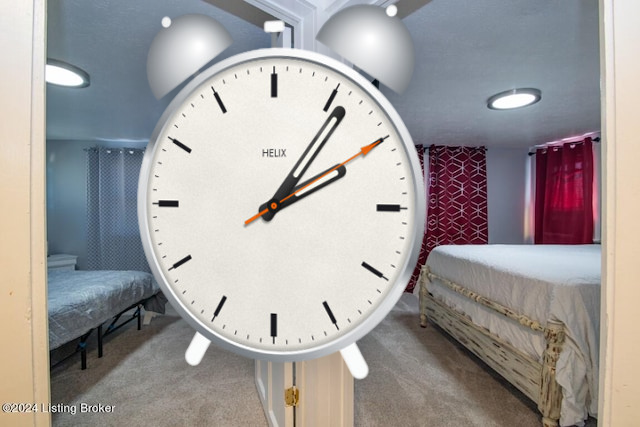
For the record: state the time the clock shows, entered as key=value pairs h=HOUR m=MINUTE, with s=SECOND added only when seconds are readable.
h=2 m=6 s=10
